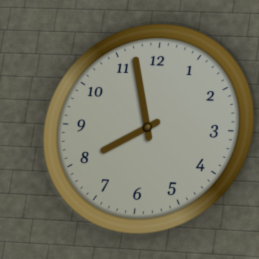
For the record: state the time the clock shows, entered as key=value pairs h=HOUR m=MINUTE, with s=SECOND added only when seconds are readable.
h=7 m=57
